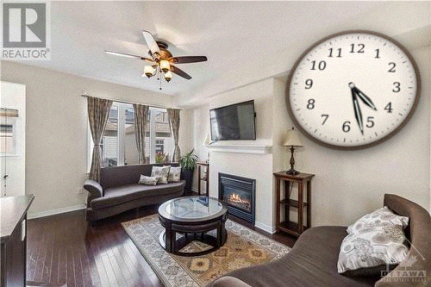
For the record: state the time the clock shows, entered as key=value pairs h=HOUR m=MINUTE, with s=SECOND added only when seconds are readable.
h=4 m=27
